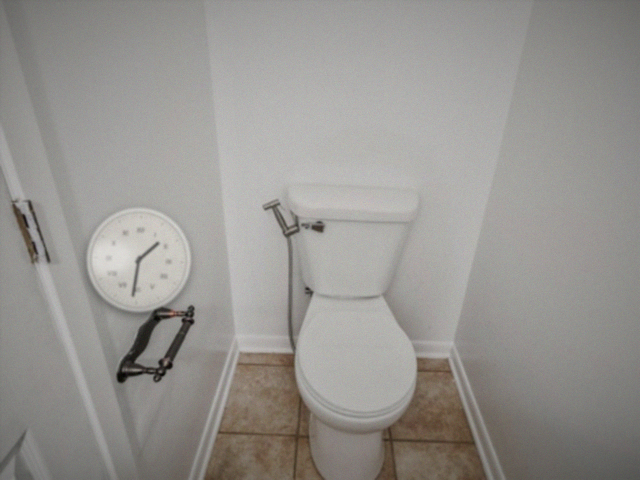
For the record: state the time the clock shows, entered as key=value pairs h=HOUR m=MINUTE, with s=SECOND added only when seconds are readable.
h=1 m=31
